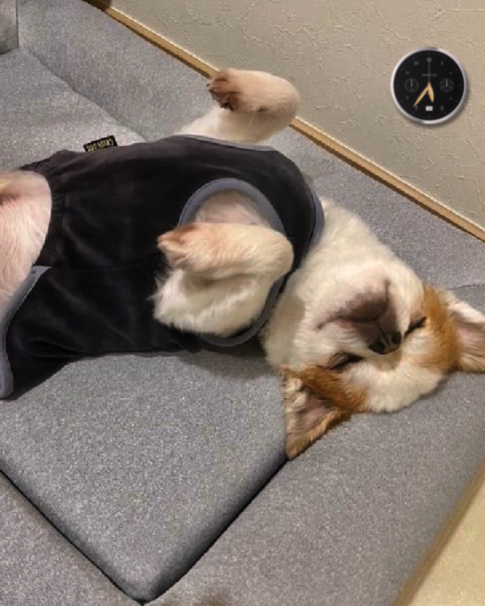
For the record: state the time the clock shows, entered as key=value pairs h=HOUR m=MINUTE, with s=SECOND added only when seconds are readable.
h=5 m=36
